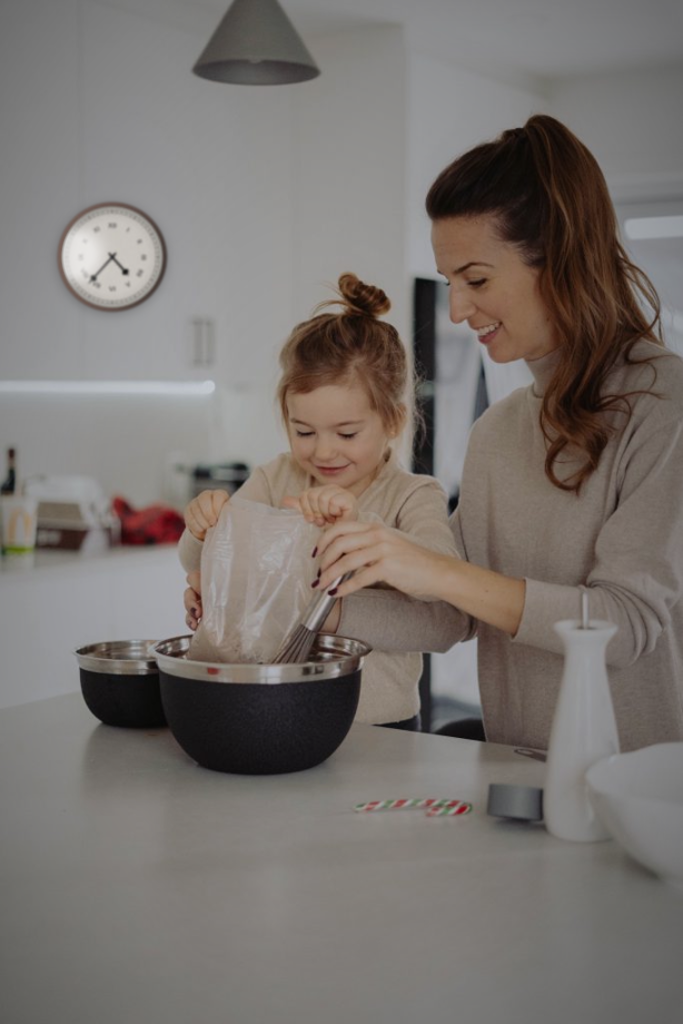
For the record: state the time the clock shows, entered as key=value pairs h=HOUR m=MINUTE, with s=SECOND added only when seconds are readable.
h=4 m=37
